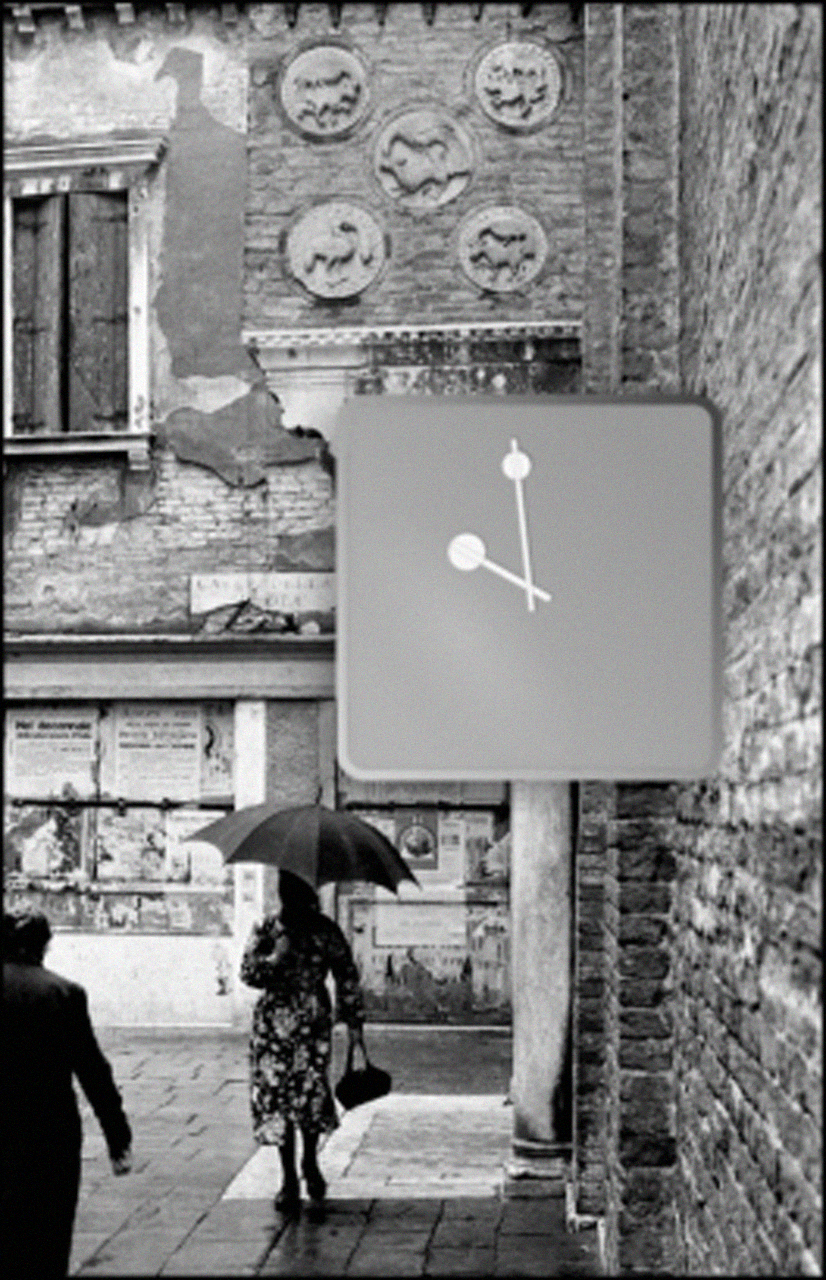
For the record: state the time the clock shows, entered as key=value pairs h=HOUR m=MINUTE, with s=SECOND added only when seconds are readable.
h=9 m=59
